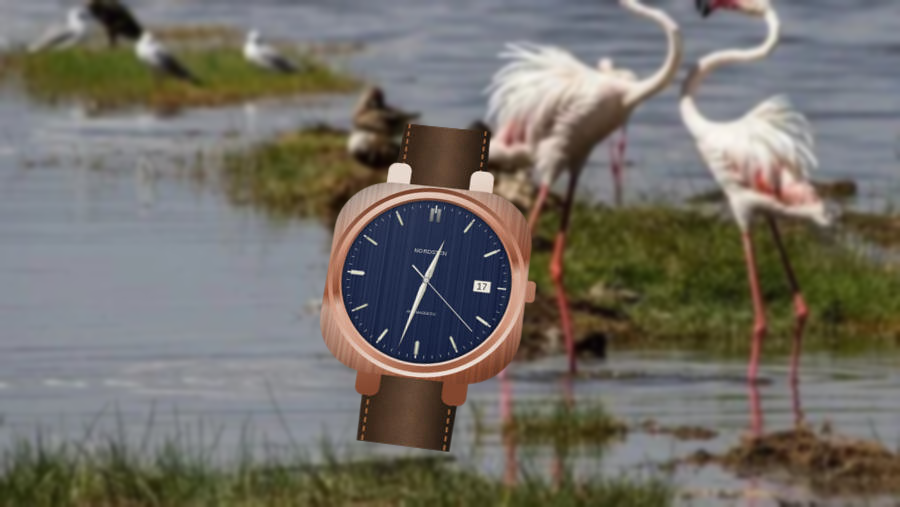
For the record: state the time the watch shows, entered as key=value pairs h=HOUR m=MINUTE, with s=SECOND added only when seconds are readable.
h=12 m=32 s=22
